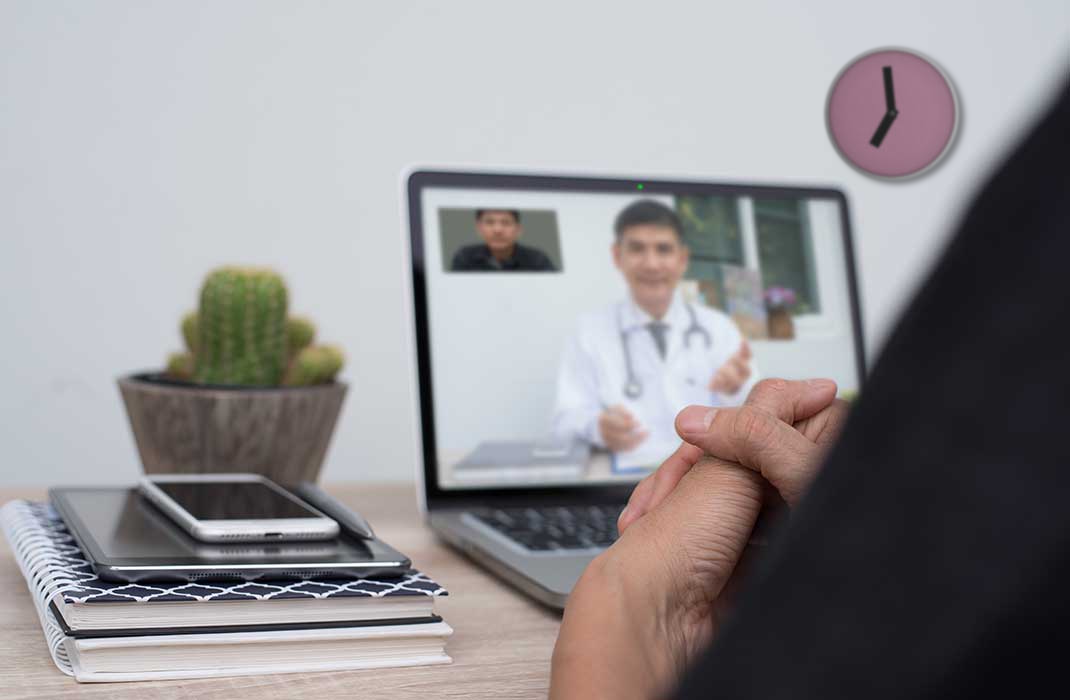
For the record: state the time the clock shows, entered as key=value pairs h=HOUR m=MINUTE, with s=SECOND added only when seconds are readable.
h=6 m=59
